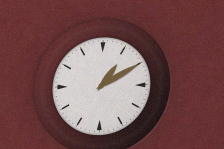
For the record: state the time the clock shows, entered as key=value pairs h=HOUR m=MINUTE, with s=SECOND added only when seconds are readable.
h=1 m=10
